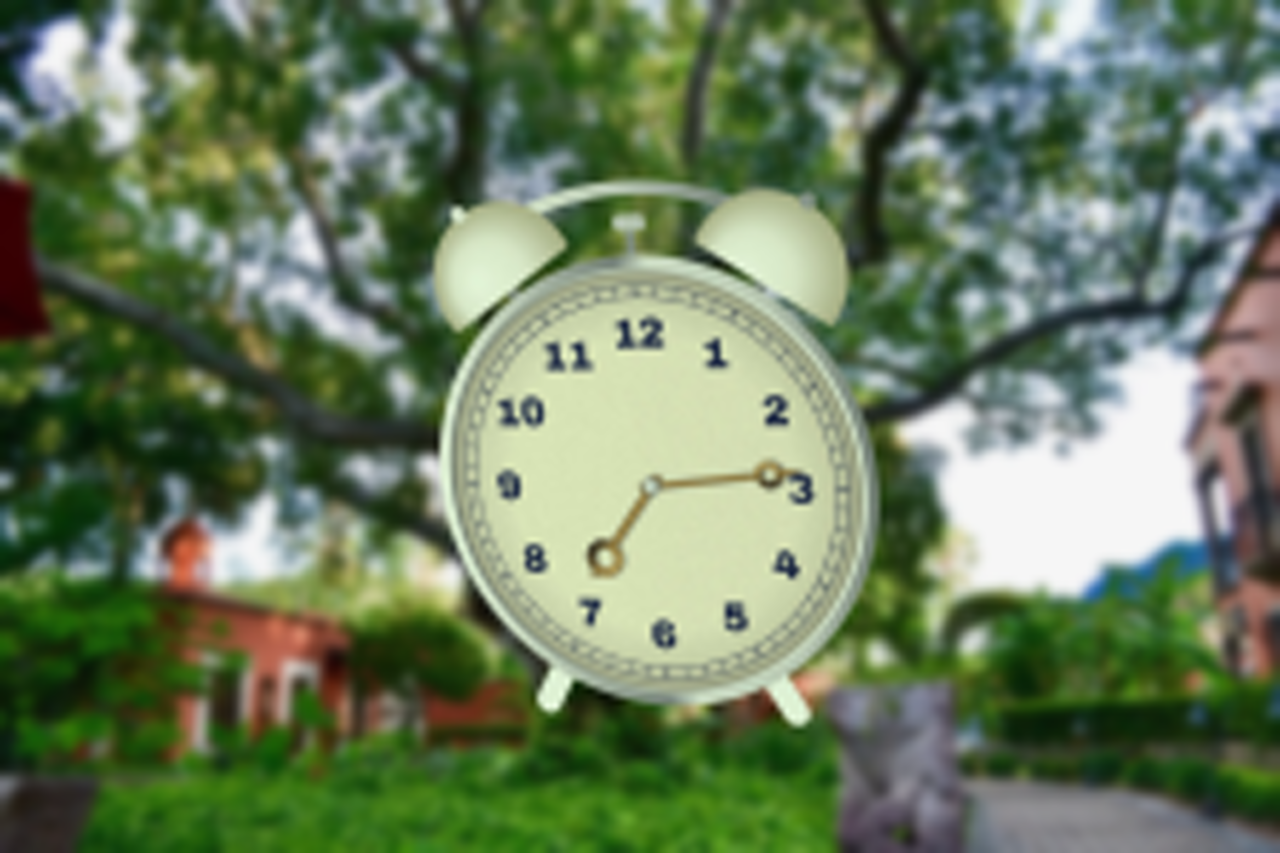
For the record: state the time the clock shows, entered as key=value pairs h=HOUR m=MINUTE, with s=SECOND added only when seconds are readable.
h=7 m=14
